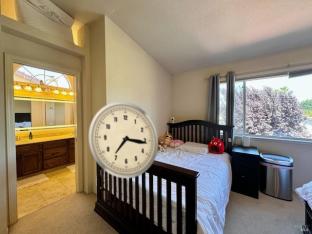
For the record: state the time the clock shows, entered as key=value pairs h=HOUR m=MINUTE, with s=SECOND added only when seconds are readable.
h=7 m=16
